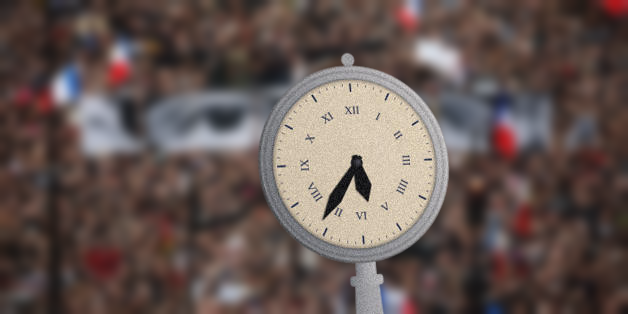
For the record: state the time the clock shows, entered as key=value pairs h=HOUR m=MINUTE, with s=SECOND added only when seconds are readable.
h=5 m=36
